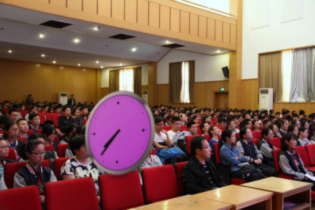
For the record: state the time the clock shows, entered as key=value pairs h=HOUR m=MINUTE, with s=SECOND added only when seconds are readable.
h=7 m=37
